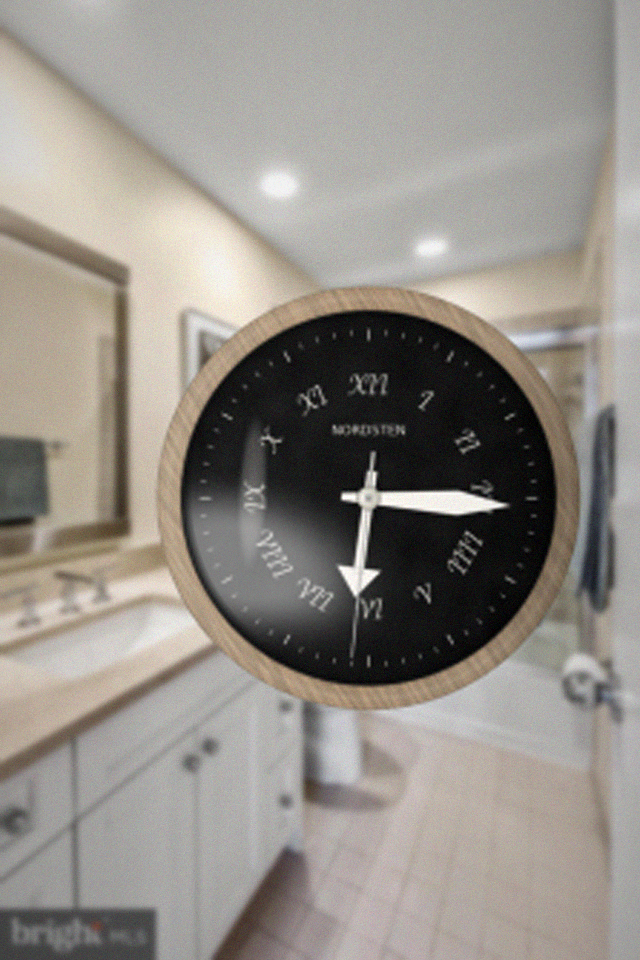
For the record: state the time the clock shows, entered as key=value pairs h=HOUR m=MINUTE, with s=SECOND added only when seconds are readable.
h=6 m=15 s=31
